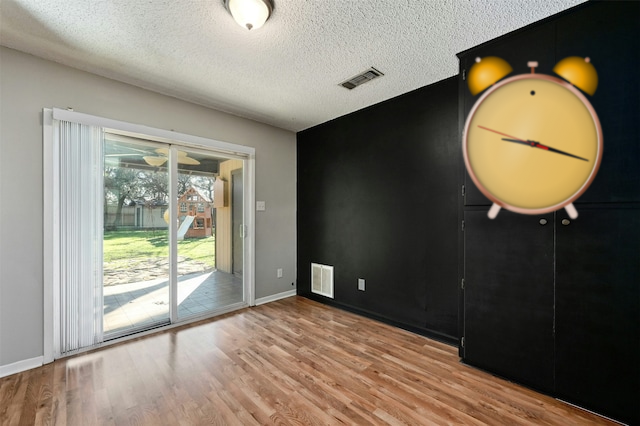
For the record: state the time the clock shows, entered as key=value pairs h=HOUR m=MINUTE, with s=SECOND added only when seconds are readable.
h=9 m=17 s=48
